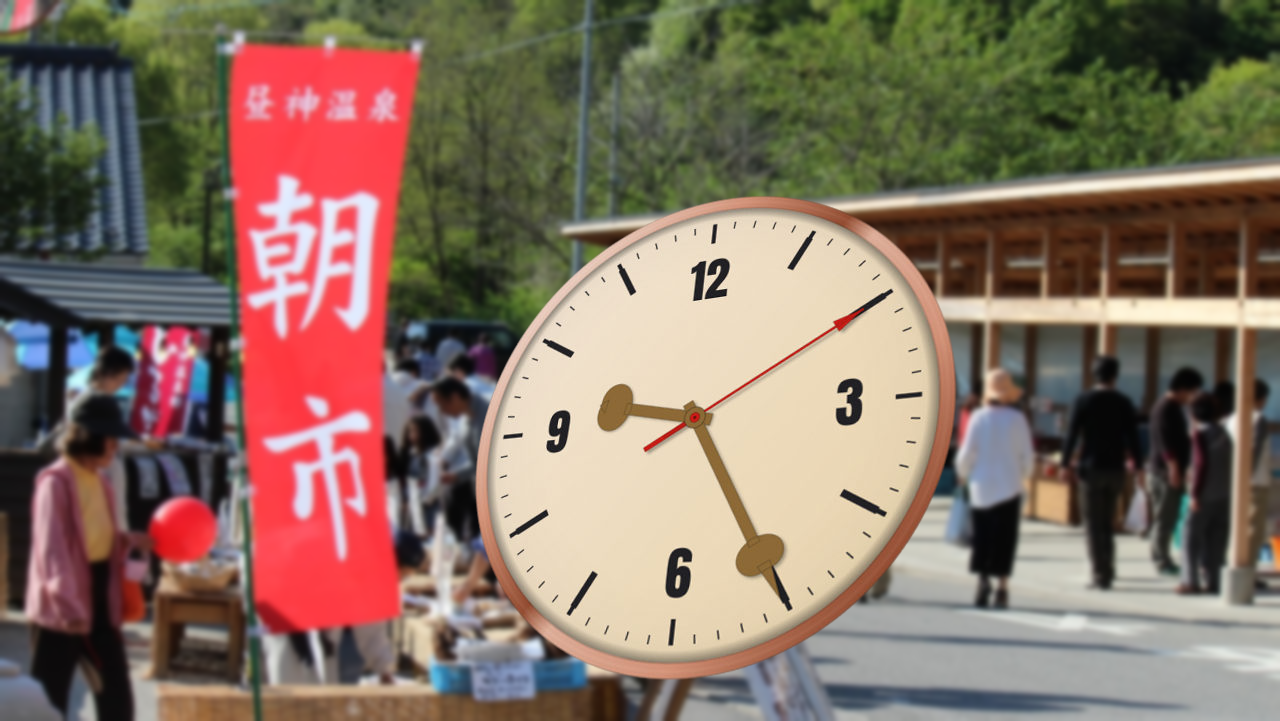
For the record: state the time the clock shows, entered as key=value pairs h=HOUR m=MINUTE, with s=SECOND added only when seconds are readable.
h=9 m=25 s=10
